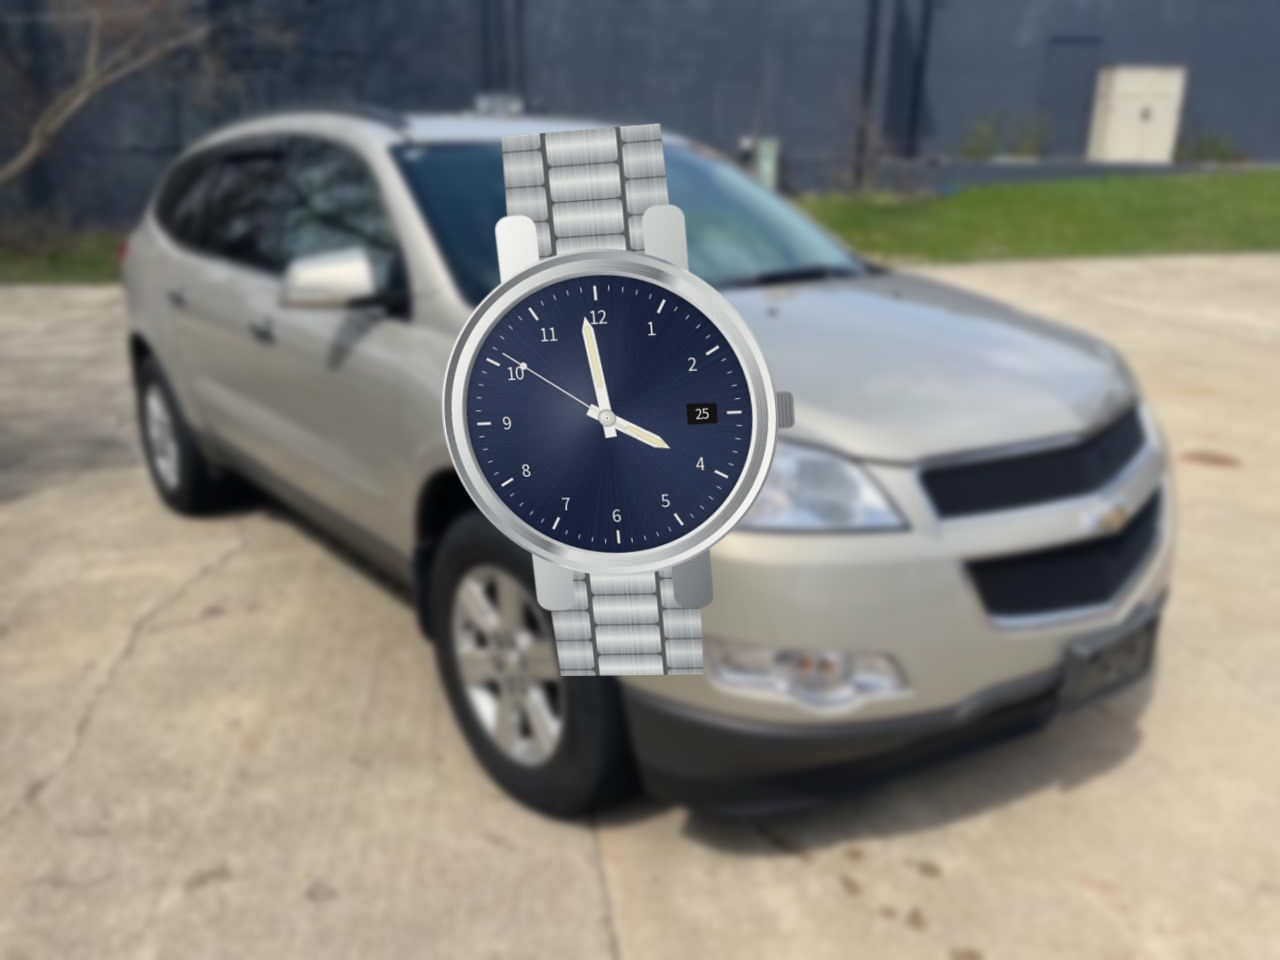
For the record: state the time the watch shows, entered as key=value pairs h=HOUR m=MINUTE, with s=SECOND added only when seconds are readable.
h=3 m=58 s=51
